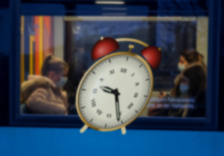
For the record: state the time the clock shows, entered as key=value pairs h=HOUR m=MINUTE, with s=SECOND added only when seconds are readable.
h=9 m=26
